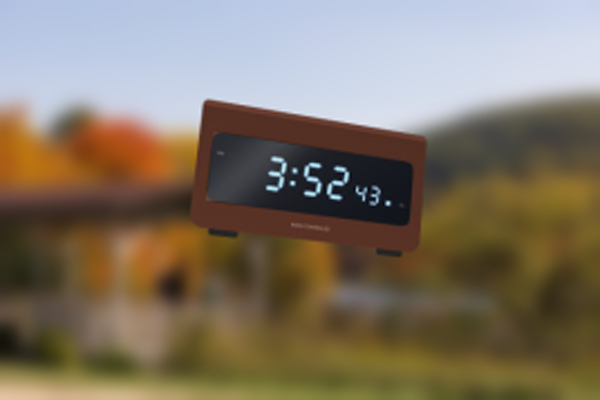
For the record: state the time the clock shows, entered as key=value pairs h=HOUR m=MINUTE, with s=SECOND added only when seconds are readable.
h=3 m=52 s=43
